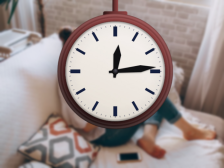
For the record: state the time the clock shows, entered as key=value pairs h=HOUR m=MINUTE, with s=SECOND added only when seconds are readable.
h=12 m=14
